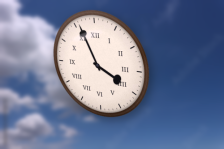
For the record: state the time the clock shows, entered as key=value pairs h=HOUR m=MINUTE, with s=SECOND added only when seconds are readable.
h=3 m=56
